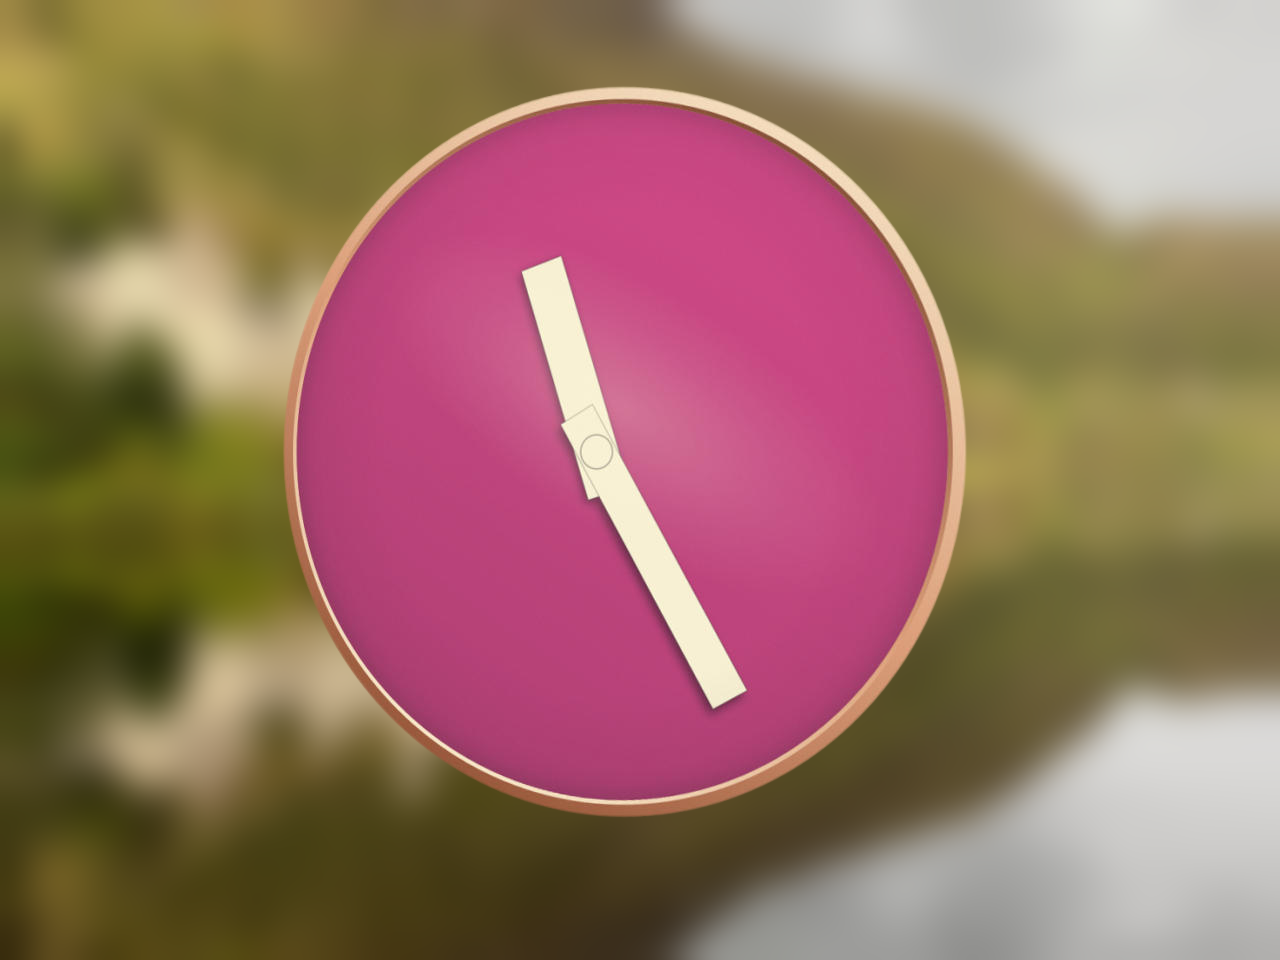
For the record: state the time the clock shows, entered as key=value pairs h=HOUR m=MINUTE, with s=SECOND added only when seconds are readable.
h=11 m=25
